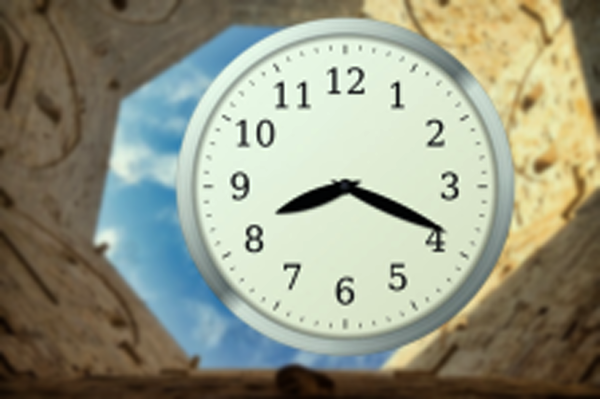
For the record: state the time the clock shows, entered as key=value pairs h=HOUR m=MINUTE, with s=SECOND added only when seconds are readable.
h=8 m=19
